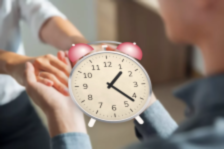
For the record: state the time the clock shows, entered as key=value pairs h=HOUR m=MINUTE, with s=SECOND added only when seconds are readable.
h=1 m=22
